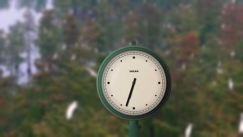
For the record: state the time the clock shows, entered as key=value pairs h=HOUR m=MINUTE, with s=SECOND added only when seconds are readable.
h=6 m=33
